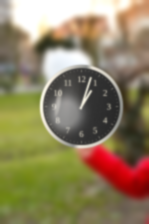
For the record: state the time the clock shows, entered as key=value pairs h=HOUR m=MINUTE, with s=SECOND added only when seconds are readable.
h=1 m=3
